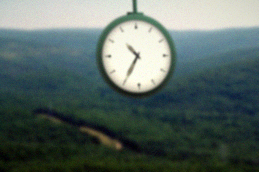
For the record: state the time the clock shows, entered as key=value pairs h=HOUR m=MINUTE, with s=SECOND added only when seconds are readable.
h=10 m=35
